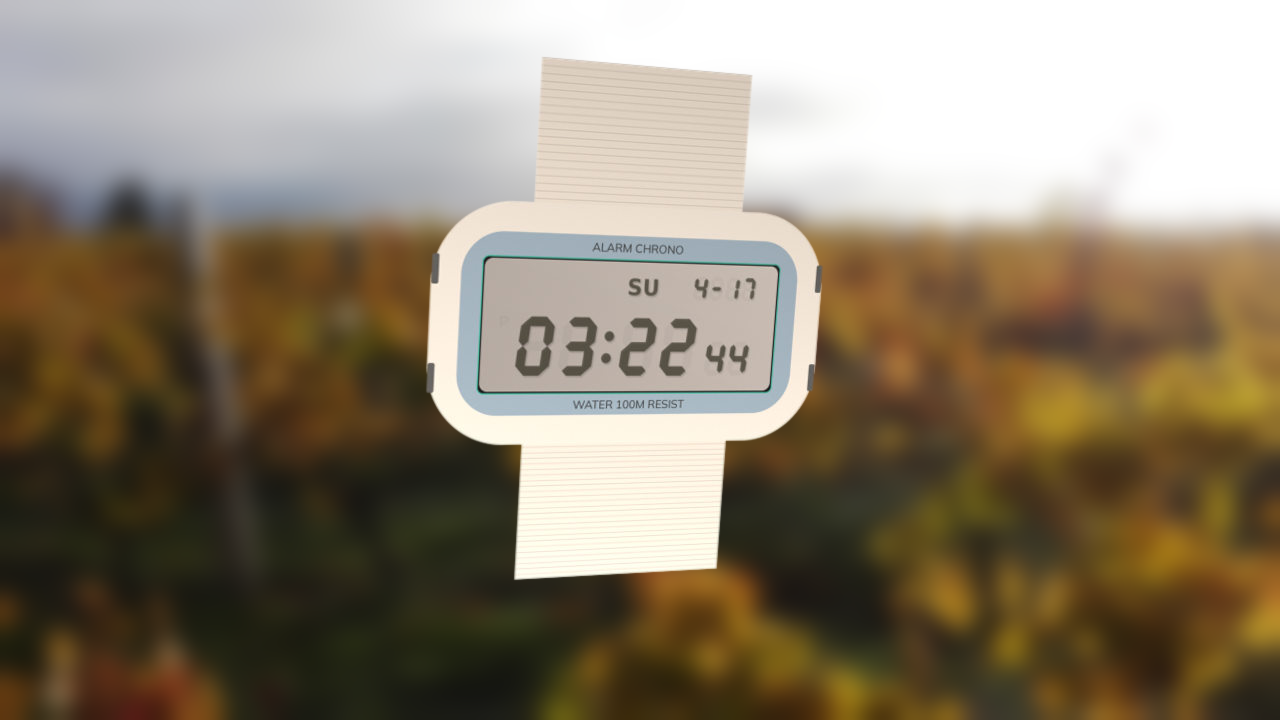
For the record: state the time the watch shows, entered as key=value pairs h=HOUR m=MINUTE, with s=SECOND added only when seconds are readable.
h=3 m=22 s=44
